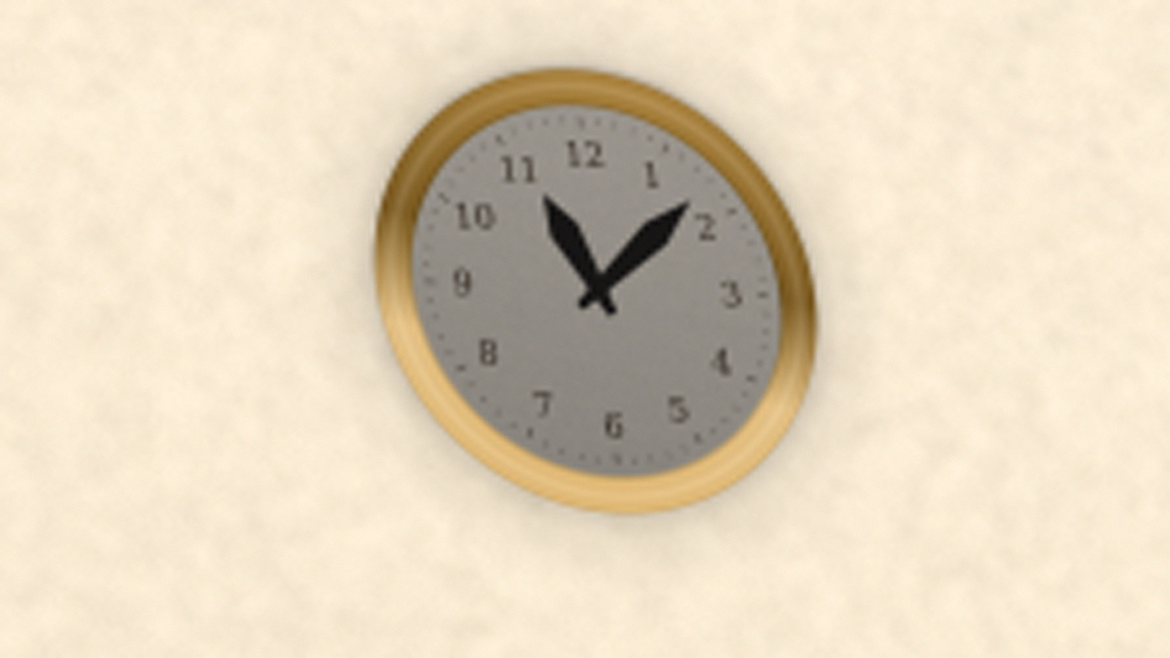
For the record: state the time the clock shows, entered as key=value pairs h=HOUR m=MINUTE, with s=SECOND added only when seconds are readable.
h=11 m=8
